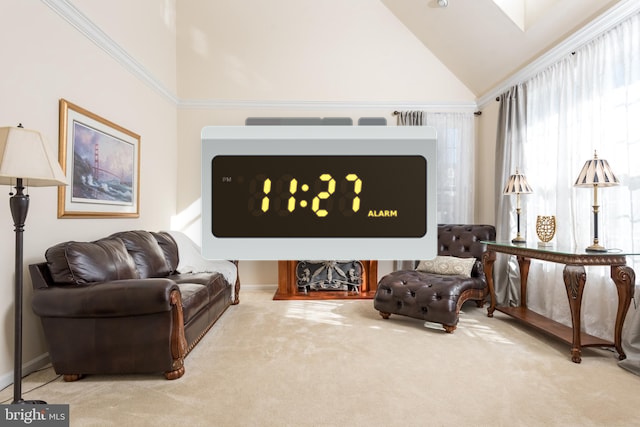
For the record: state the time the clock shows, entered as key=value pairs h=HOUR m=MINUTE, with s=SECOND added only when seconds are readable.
h=11 m=27
